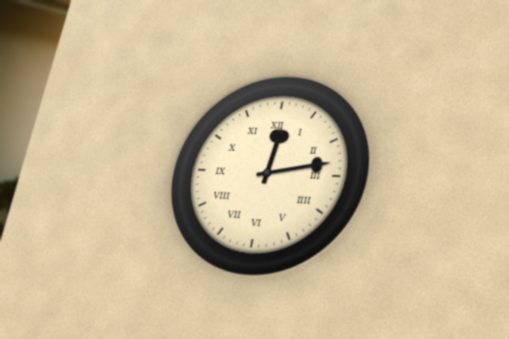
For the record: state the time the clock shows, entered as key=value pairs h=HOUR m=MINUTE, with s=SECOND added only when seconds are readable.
h=12 m=13
